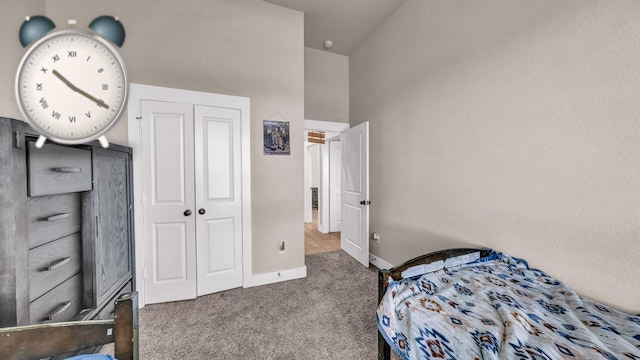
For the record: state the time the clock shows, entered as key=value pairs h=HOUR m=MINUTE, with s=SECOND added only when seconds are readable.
h=10 m=20
